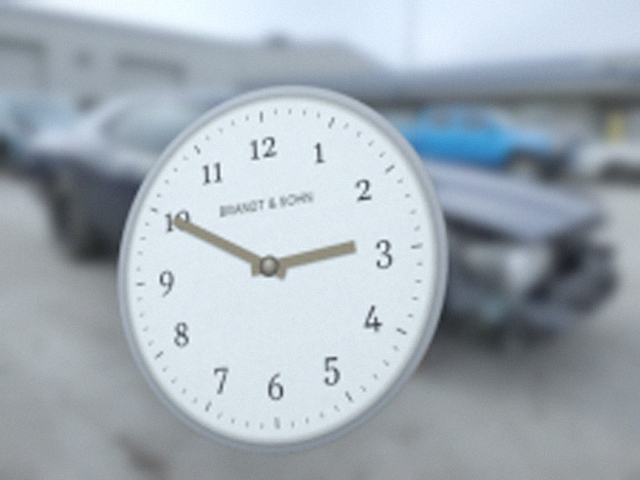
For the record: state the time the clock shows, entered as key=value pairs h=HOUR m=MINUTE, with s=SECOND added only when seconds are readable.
h=2 m=50
